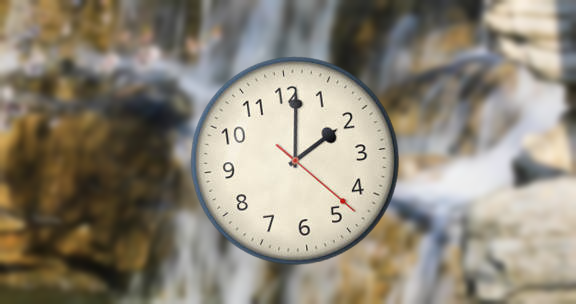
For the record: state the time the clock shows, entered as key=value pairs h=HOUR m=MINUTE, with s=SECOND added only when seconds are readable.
h=2 m=1 s=23
